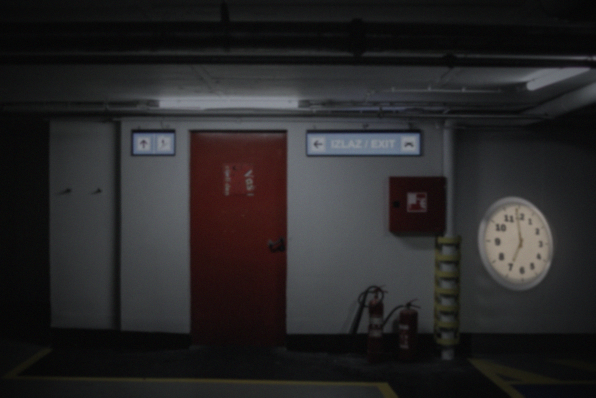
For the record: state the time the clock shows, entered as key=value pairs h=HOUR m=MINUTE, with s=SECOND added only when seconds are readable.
h=6 m=59
